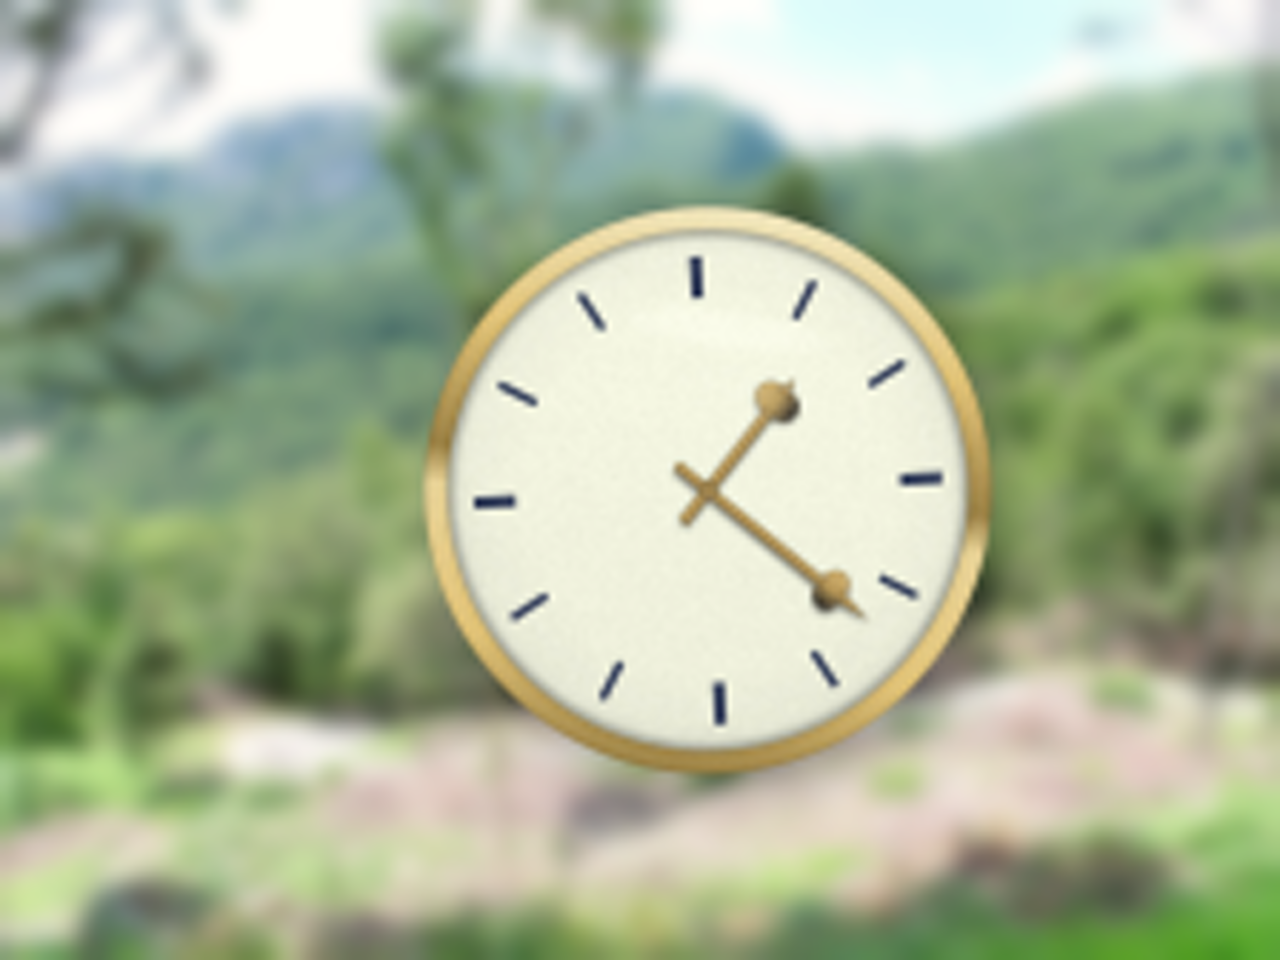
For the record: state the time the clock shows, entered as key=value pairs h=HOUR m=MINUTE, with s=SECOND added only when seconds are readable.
h=1 m=22
